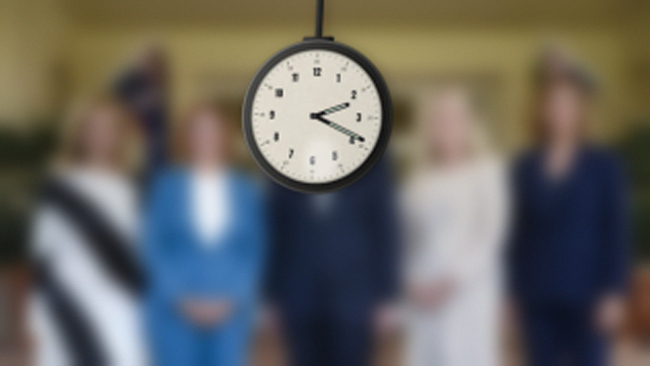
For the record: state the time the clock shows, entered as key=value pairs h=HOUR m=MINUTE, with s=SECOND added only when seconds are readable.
h=2 m=19
